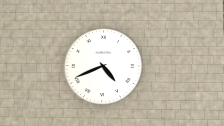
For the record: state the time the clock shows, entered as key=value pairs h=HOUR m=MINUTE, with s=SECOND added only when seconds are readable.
h=4 m=41
